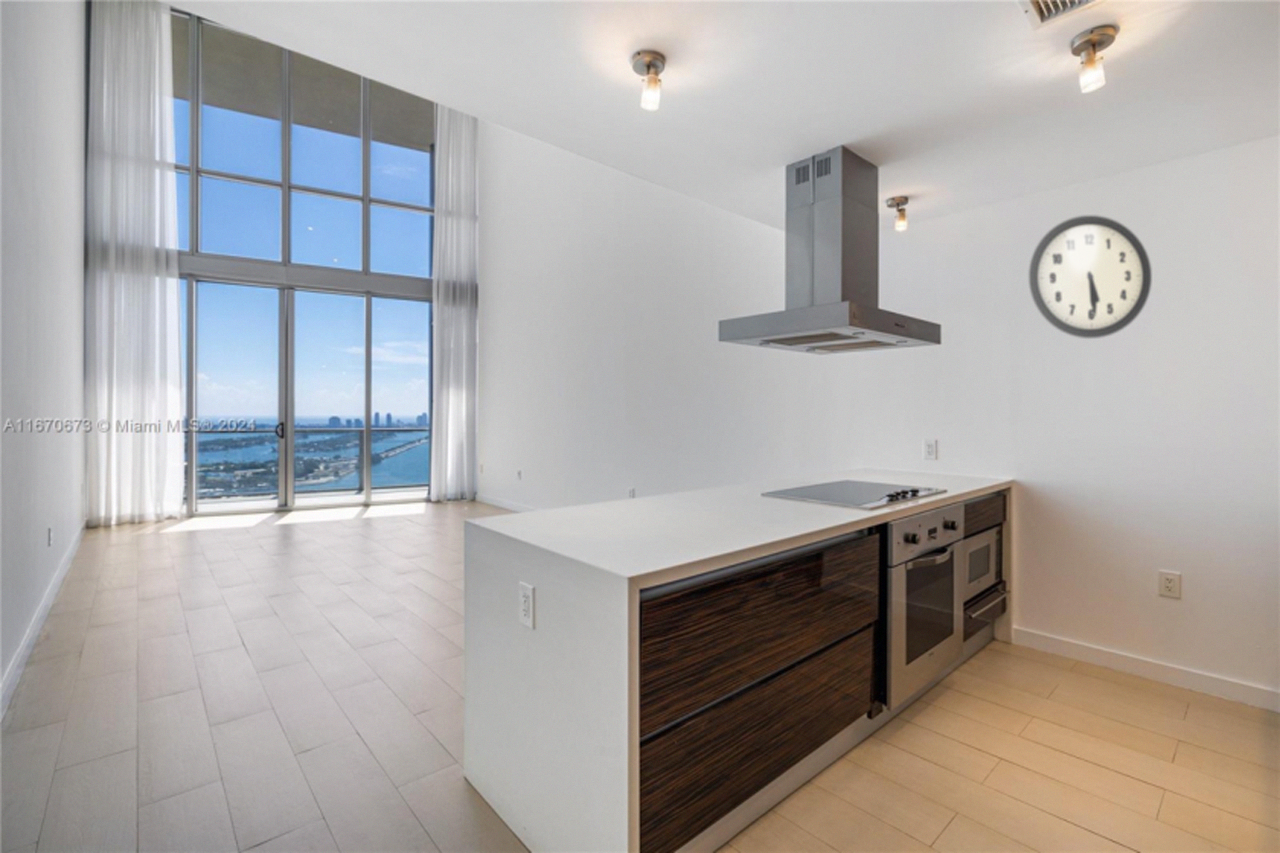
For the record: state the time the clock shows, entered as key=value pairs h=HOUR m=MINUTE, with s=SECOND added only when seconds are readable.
h=5 m=29
